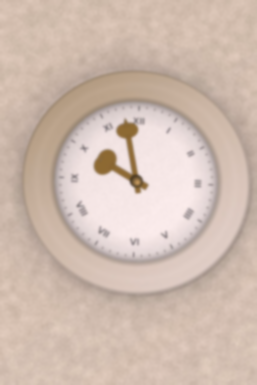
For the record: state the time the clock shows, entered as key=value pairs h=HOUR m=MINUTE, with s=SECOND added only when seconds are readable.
h=9 m=58
